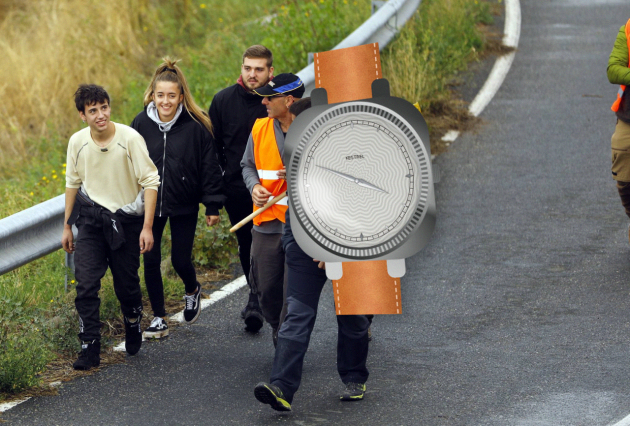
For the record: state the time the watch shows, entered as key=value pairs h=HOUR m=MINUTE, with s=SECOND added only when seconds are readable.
h=3 m=49
